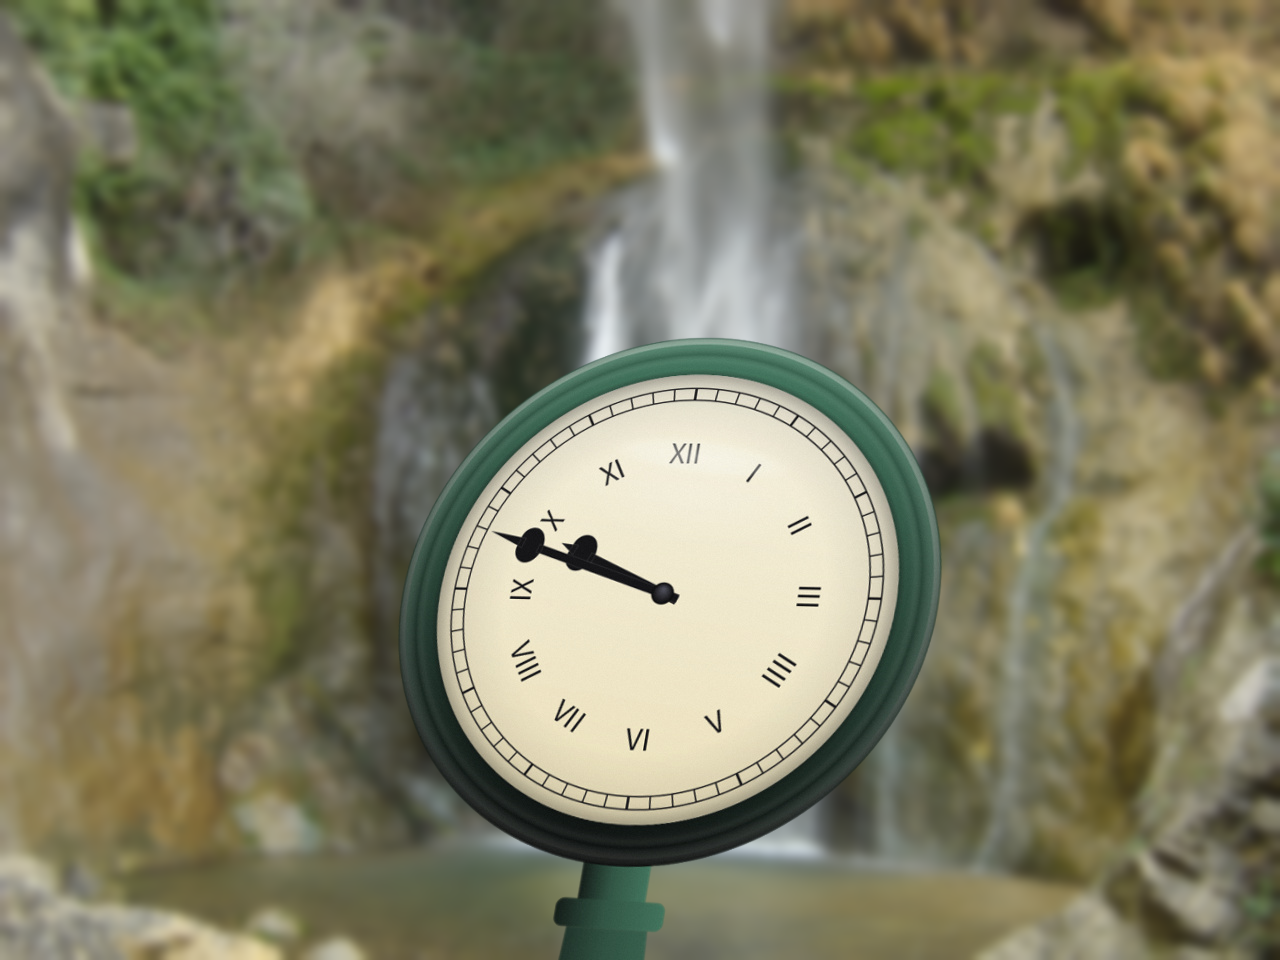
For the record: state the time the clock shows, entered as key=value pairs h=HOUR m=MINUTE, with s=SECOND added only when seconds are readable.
h=9 m=48
